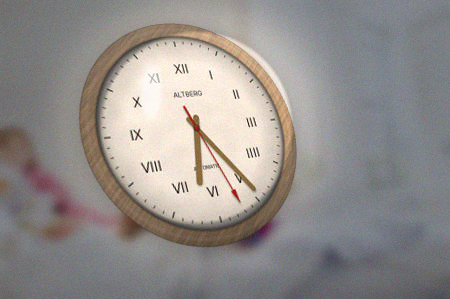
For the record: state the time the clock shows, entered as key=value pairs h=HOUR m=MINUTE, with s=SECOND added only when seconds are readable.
h=6 m=24 s=27
